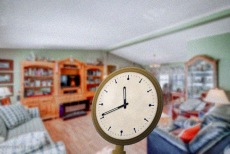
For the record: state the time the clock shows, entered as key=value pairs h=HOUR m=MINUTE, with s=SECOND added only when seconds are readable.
h=11 m=41
